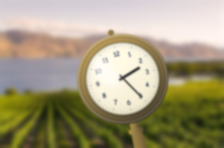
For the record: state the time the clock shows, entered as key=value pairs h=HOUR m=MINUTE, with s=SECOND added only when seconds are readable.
h=2 m=25
